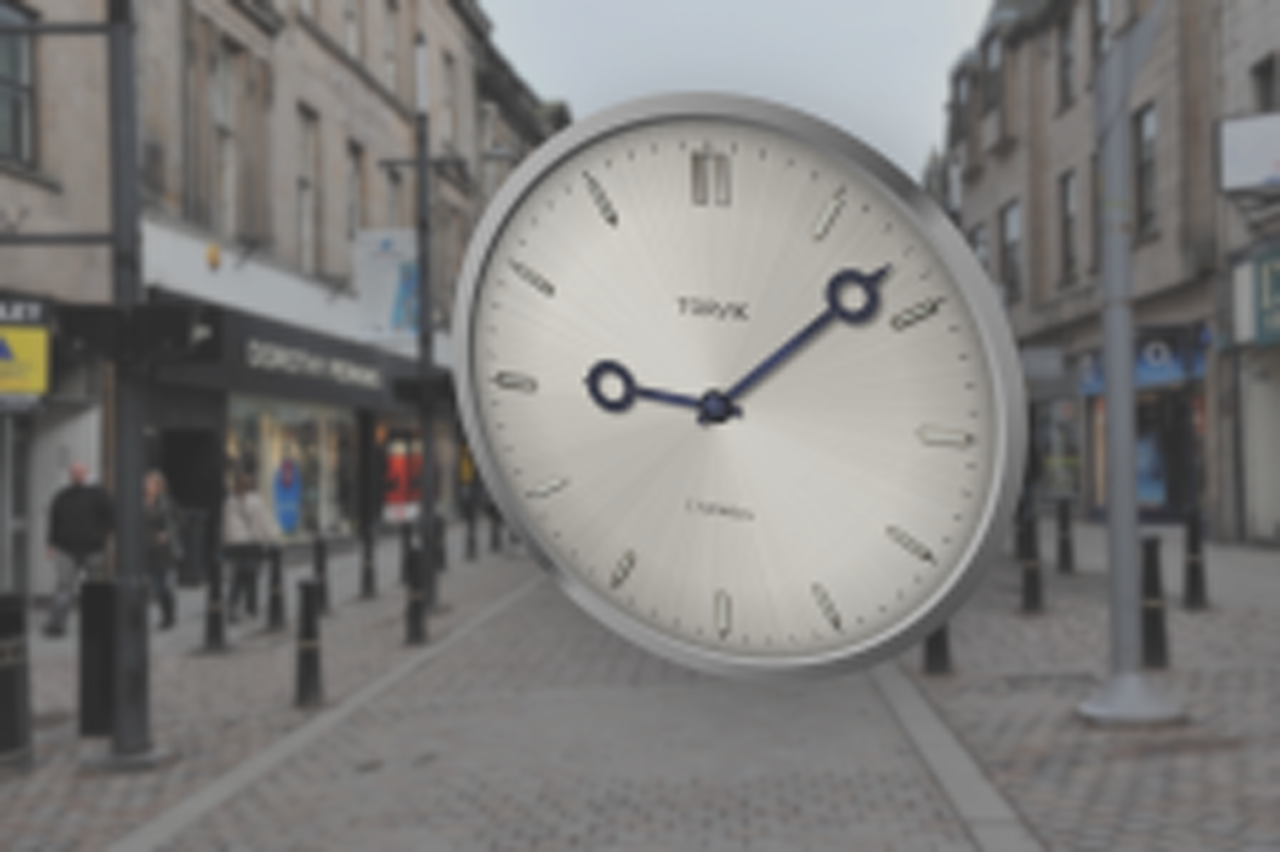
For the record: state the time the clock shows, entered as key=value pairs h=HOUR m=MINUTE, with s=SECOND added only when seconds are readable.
h=9 m=8
